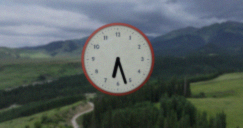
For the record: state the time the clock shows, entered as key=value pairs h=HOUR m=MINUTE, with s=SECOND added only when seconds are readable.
h=6 m=27
